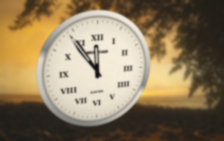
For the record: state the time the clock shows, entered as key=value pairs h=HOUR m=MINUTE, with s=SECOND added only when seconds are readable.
h=11 m=54
